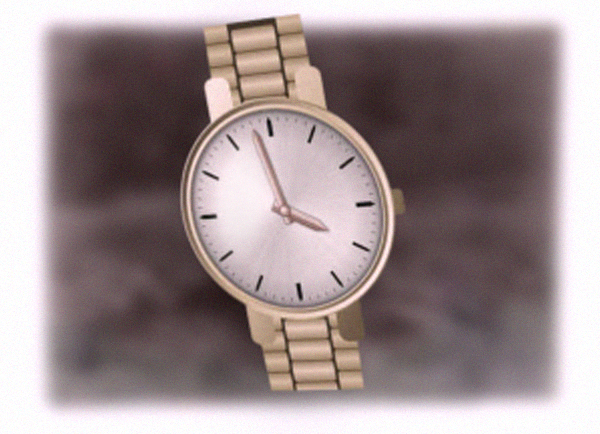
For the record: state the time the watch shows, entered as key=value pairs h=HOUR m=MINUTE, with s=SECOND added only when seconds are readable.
h=3 m=58
